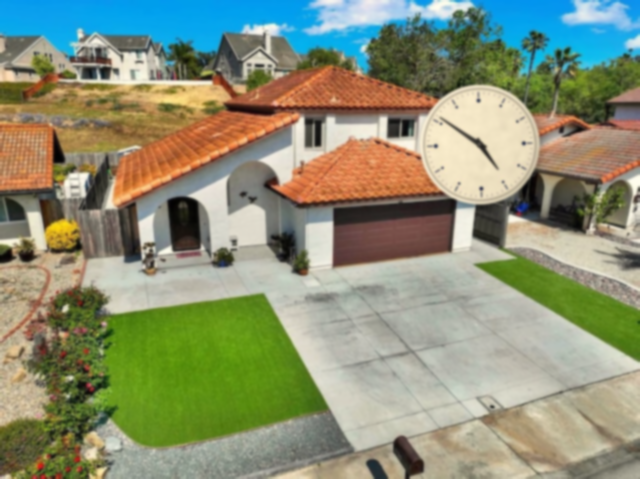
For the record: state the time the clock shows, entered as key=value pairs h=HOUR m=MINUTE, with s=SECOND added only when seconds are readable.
h=4 m=51
